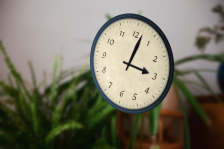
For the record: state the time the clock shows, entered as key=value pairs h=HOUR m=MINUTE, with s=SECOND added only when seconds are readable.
h=3 m=2
